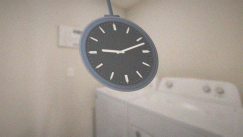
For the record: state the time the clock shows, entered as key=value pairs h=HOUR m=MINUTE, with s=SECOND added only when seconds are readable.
h=9 m=12
